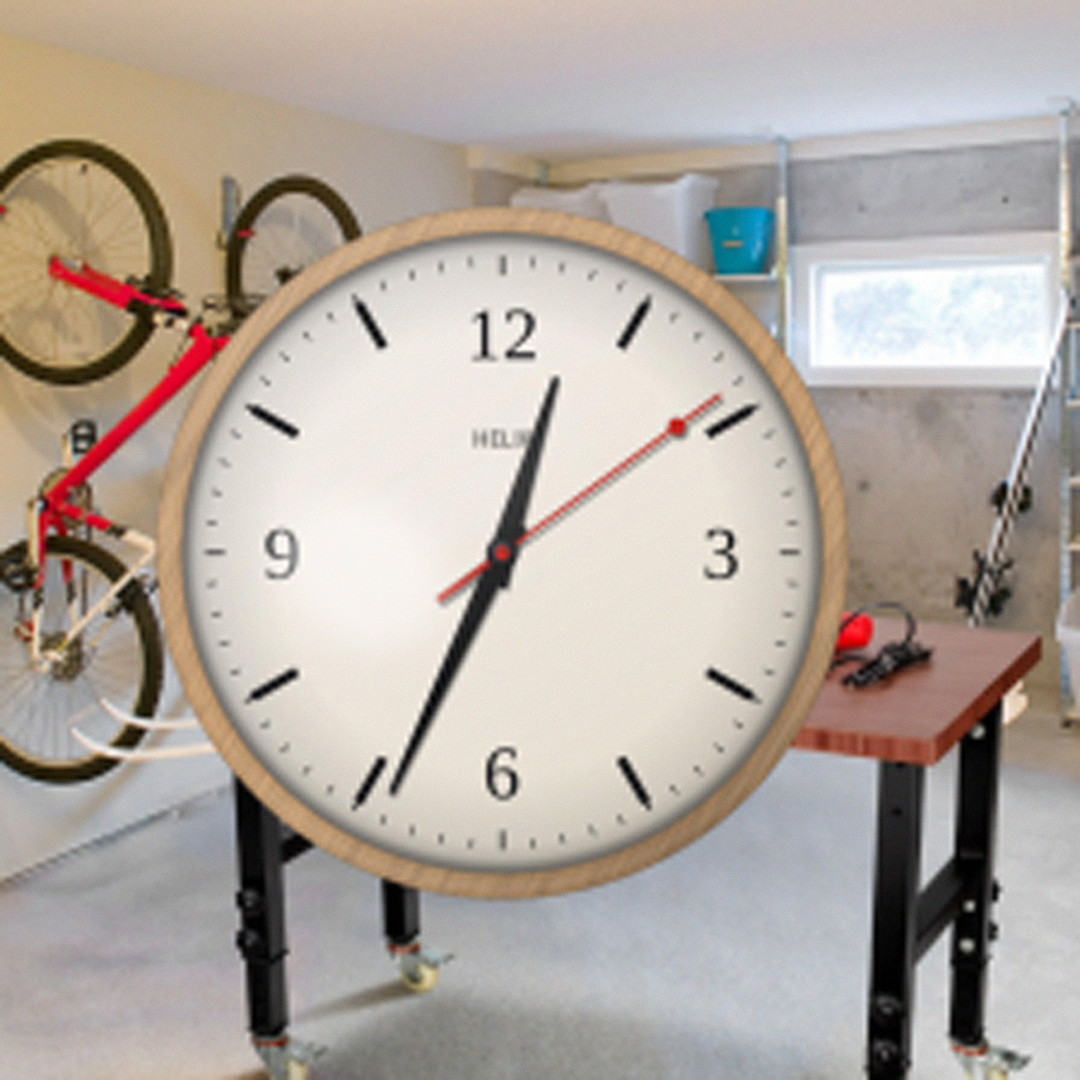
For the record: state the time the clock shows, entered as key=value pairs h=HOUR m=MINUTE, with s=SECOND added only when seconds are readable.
h=12 m=34 s=9
